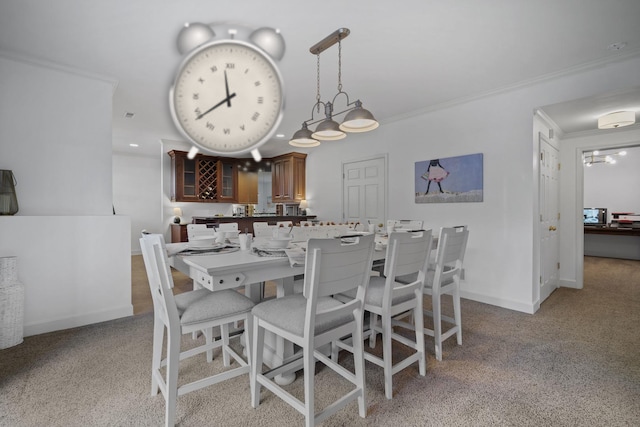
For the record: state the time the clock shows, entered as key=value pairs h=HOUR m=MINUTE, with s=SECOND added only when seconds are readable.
h=11 m=39
